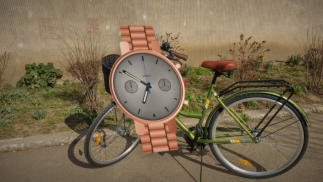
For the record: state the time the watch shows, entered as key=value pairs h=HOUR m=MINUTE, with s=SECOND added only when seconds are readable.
h=6 m=51
